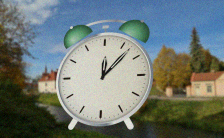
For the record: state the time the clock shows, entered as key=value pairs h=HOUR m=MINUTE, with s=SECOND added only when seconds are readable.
h=12 m=7
